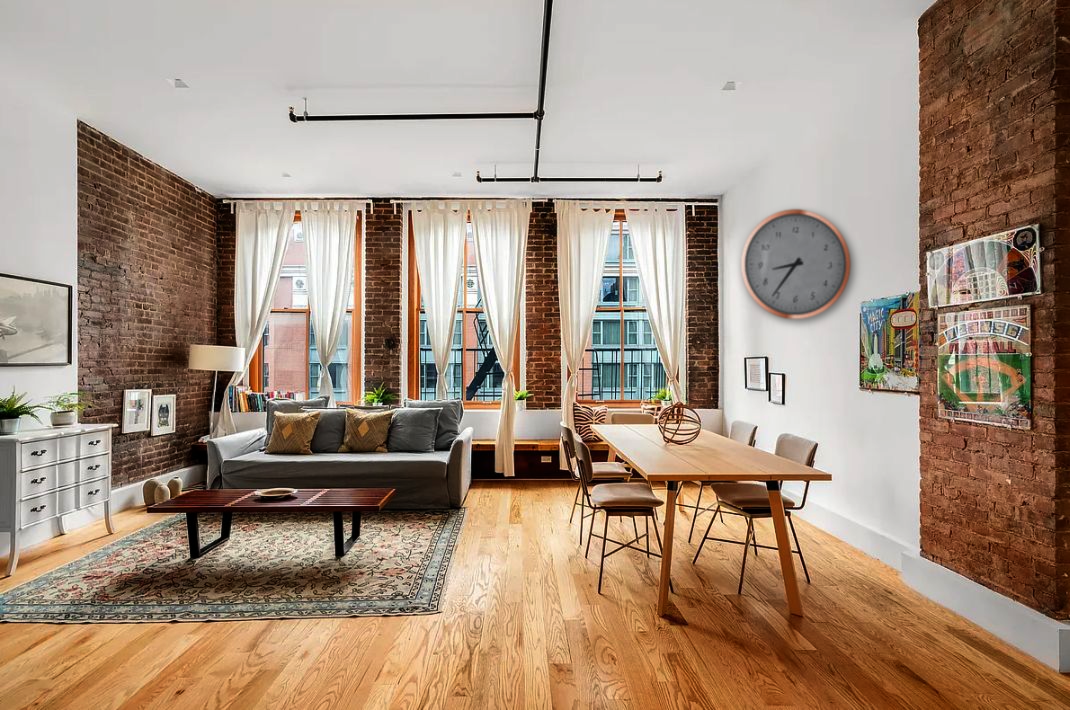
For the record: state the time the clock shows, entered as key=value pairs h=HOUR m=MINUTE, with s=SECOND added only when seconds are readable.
h=8 m=36
